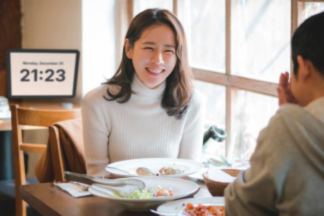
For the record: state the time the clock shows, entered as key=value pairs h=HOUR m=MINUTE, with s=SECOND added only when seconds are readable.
h=21 m=23
